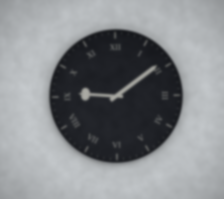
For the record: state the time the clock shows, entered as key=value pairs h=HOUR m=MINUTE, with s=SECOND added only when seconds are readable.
h=9 m=9
